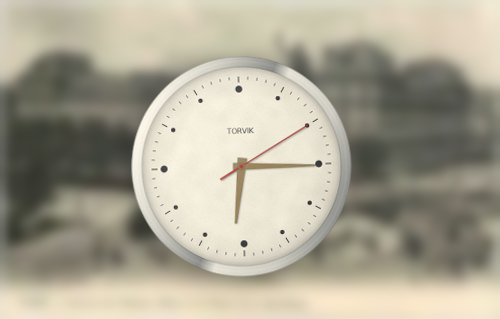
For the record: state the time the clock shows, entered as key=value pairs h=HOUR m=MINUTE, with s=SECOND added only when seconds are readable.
h=6 m=15 s=10
